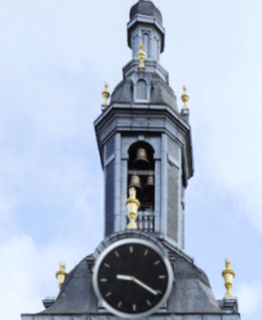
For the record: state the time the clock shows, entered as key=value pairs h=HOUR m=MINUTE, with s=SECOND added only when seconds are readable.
h=9 m=21
